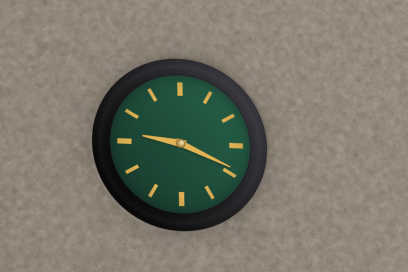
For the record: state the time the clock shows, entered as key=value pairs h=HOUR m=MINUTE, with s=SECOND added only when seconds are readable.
h=9 m=19
